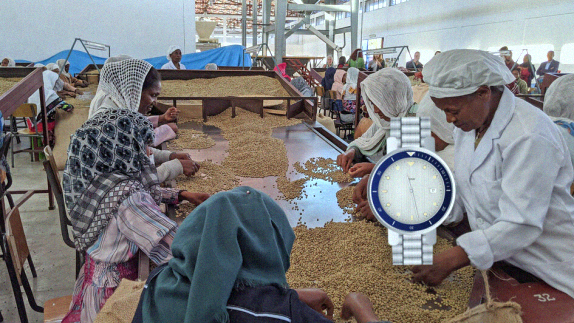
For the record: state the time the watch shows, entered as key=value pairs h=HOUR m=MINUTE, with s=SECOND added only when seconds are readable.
h=11 m=28
